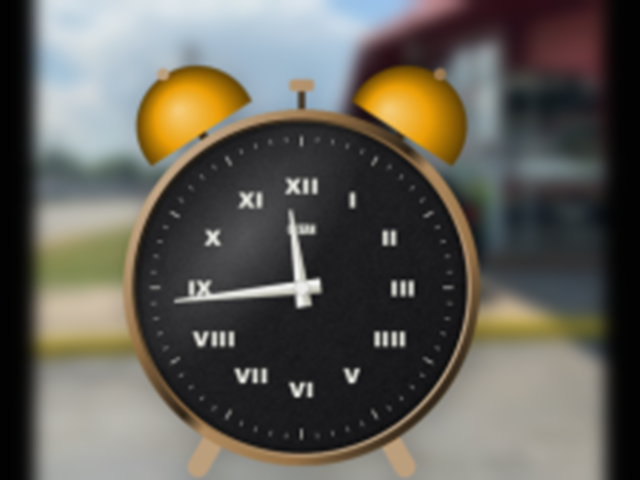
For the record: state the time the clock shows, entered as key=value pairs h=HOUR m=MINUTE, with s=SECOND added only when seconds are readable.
h=11 m=44
